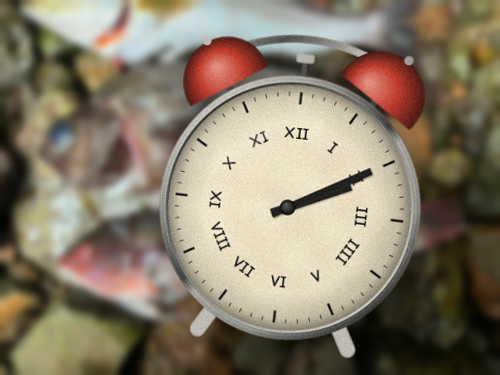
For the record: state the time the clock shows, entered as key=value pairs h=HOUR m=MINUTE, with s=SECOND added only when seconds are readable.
h=2 m=10
